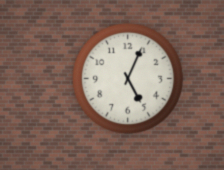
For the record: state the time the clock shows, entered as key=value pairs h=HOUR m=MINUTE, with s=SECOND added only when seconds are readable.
h=5 m=4
